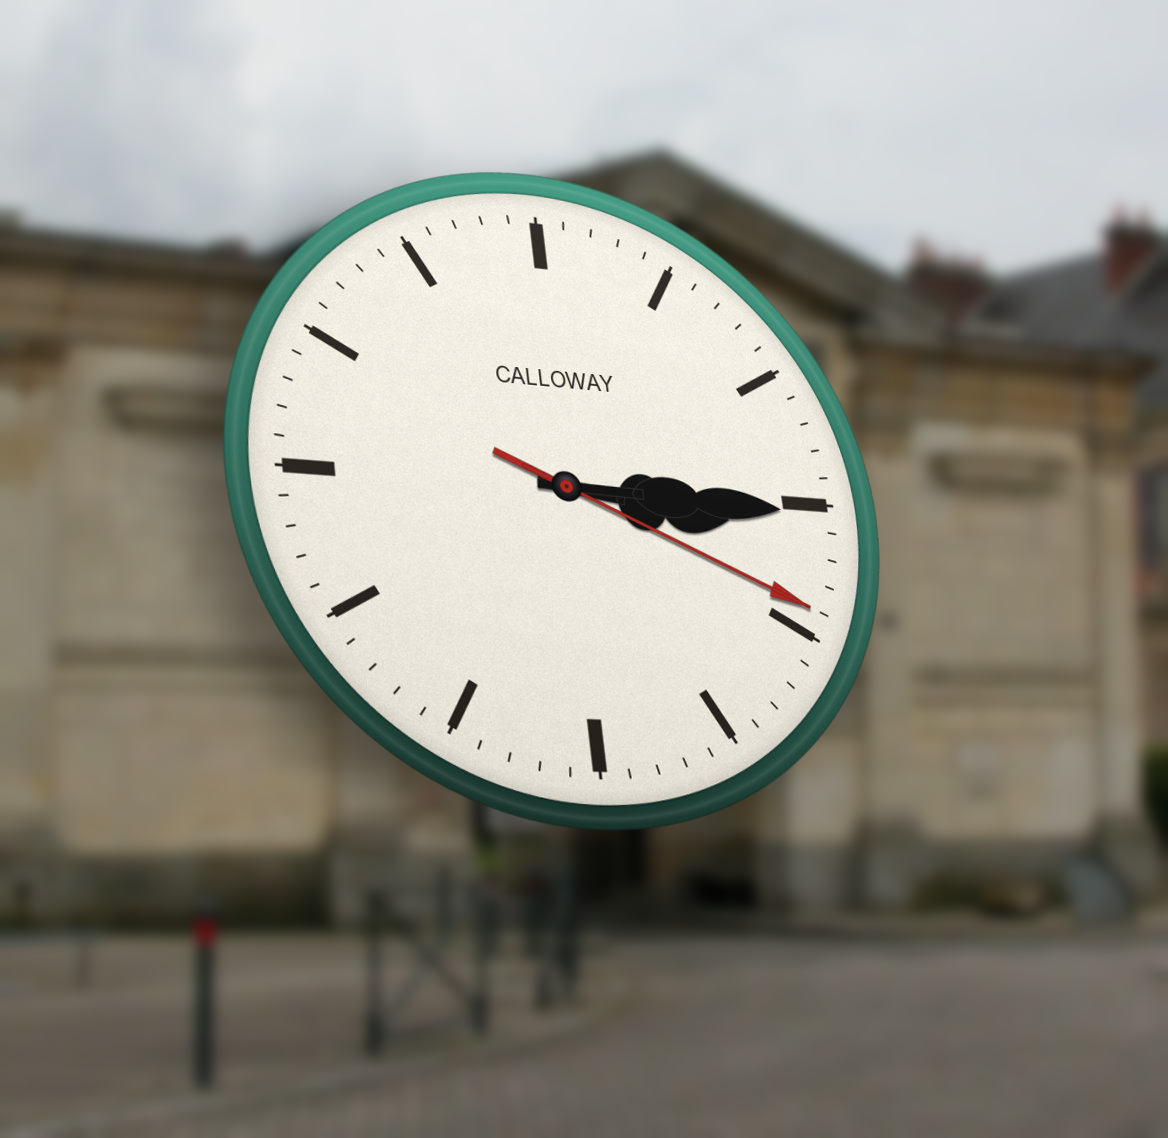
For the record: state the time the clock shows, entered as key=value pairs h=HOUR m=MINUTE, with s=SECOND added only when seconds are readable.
h=3 m=15 s=19
